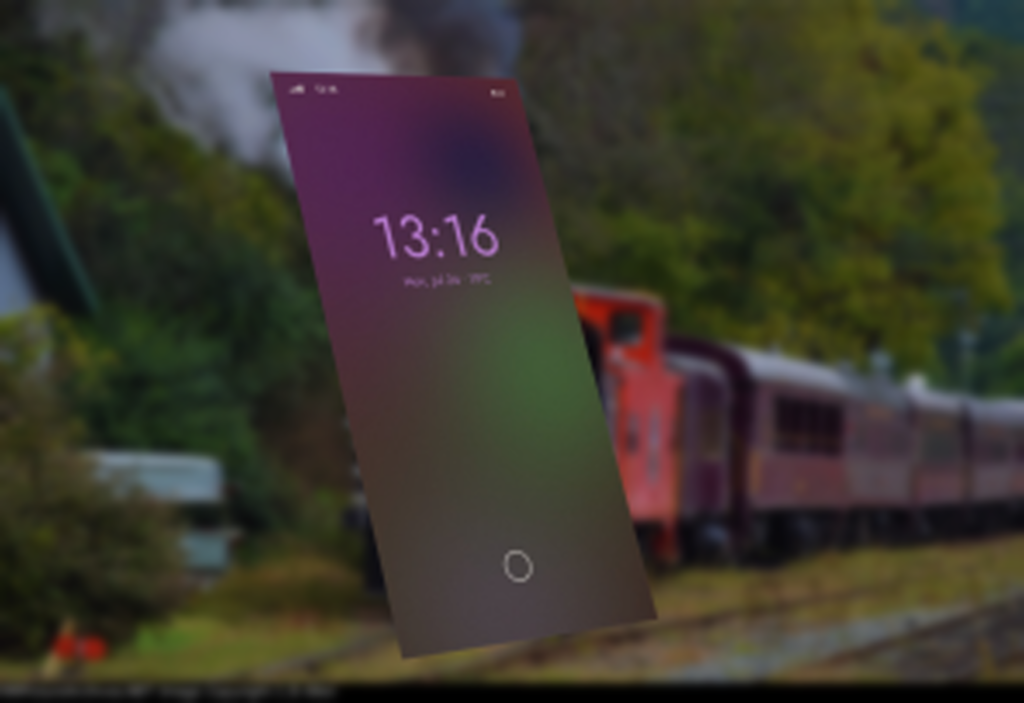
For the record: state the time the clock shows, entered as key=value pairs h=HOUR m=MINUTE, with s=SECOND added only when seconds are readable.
h=13 m=16
